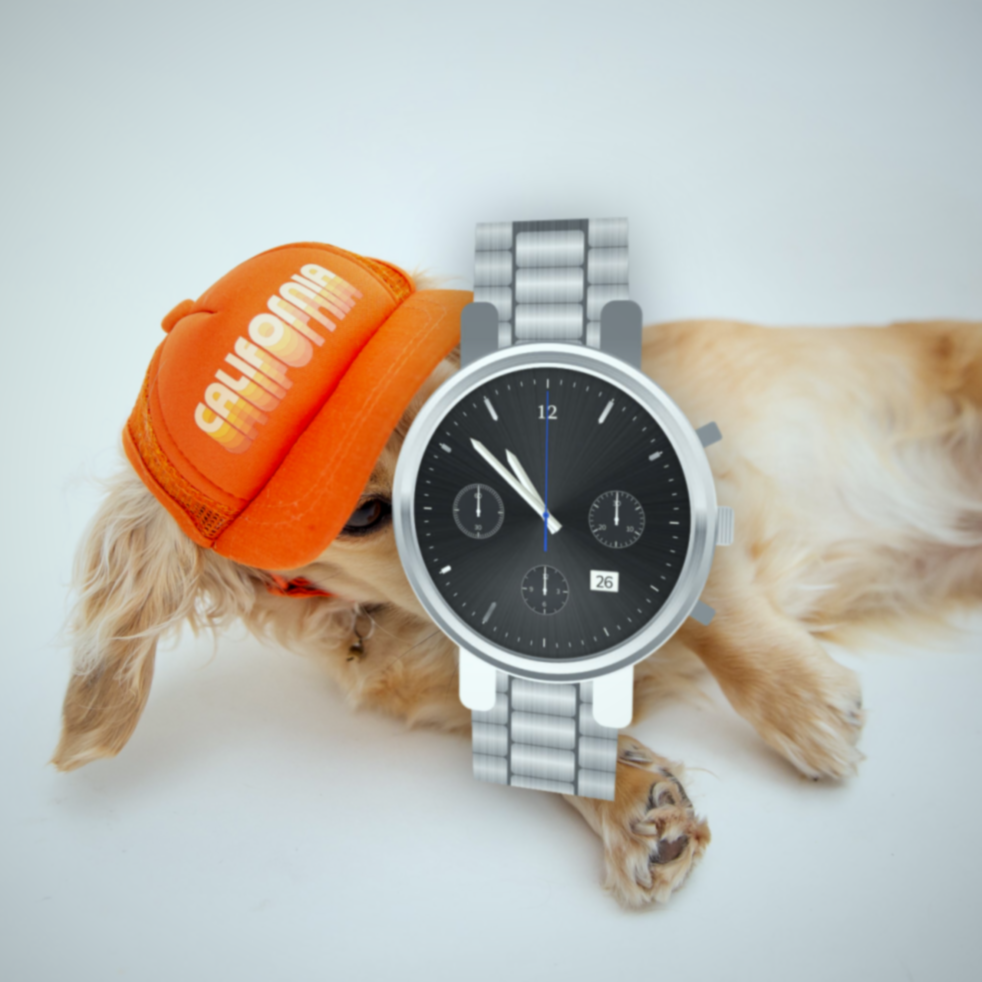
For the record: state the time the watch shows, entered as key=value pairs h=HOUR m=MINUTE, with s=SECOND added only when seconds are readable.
h=10 m=52
